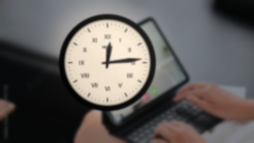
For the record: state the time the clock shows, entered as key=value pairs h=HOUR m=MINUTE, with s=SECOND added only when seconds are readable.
h=12 m=14
